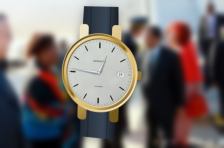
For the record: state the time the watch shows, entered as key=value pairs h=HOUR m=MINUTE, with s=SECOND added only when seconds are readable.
h=12 m=46
